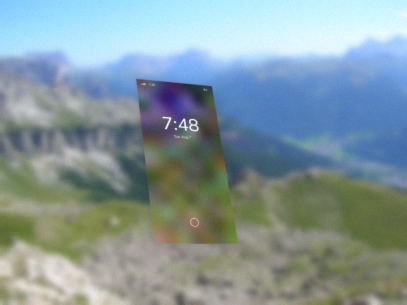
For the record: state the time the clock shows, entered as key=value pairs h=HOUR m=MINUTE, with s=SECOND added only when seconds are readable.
h=7 m=48
